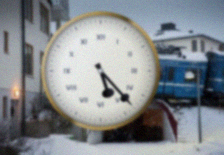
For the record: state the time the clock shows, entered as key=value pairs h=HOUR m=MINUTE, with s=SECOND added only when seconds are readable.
h=5 m=23
